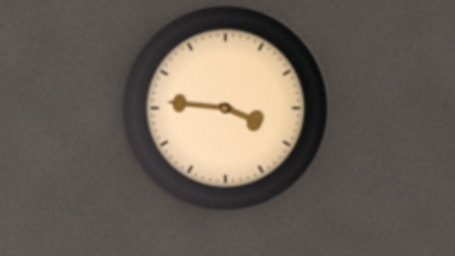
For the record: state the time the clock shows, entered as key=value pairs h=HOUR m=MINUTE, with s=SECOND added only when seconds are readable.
h=3 m=46
